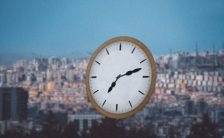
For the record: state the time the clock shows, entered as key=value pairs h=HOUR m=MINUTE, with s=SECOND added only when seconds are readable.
h=7 m=12
